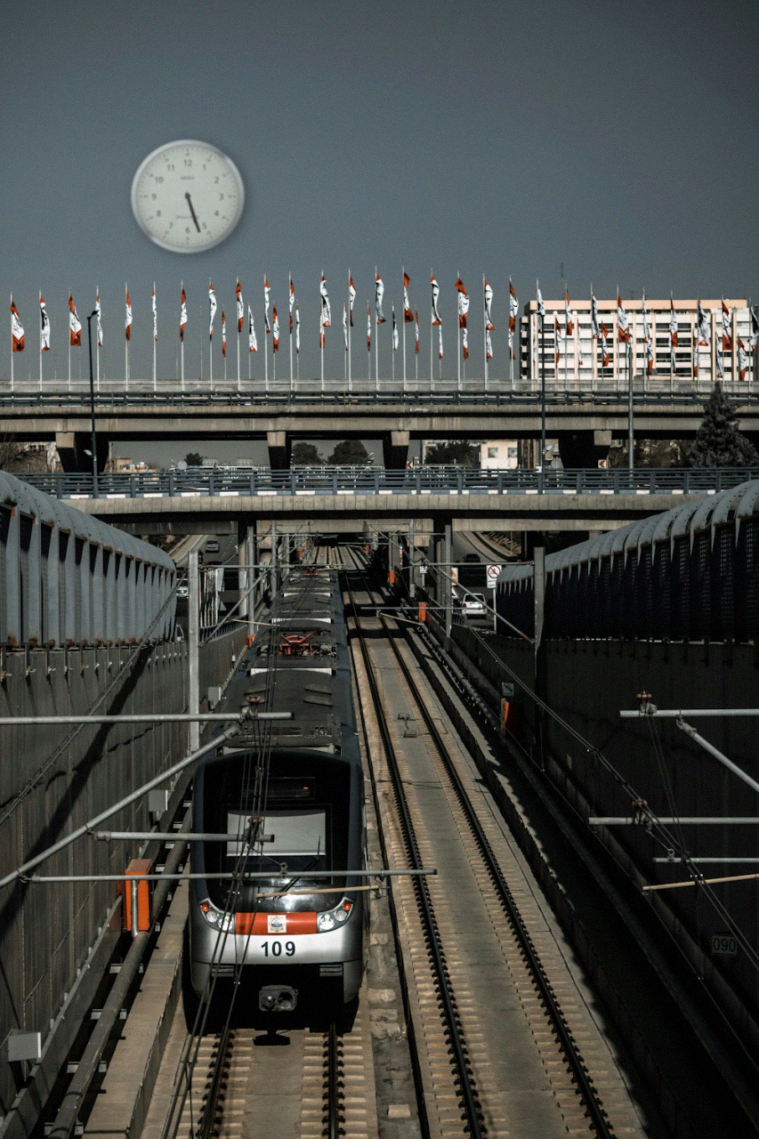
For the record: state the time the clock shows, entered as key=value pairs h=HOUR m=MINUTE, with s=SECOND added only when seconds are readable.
h=5 m=27
